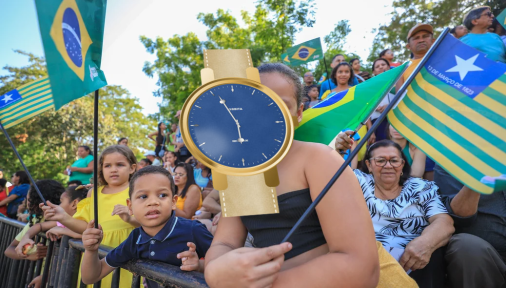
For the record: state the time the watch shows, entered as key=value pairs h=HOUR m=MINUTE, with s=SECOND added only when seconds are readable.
h=5 m=56
